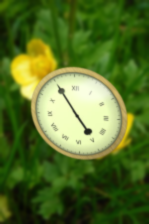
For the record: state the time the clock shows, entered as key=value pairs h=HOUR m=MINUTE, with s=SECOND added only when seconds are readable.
h=4 m=55
